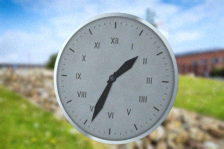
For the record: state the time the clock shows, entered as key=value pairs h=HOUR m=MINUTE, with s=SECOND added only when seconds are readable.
h=1 m=34
